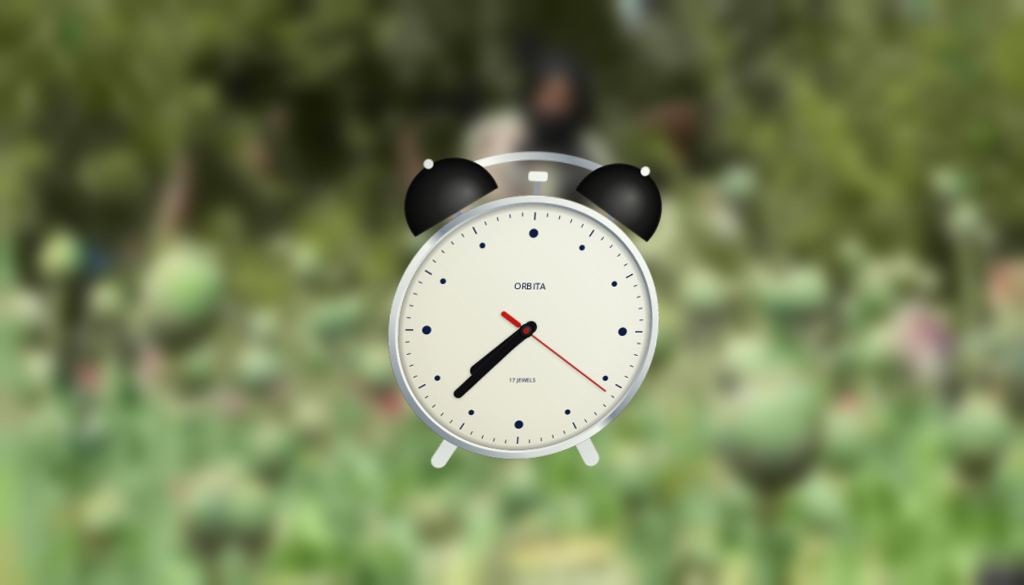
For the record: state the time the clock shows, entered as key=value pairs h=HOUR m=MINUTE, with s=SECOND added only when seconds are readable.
h=7 m=37 s=21
